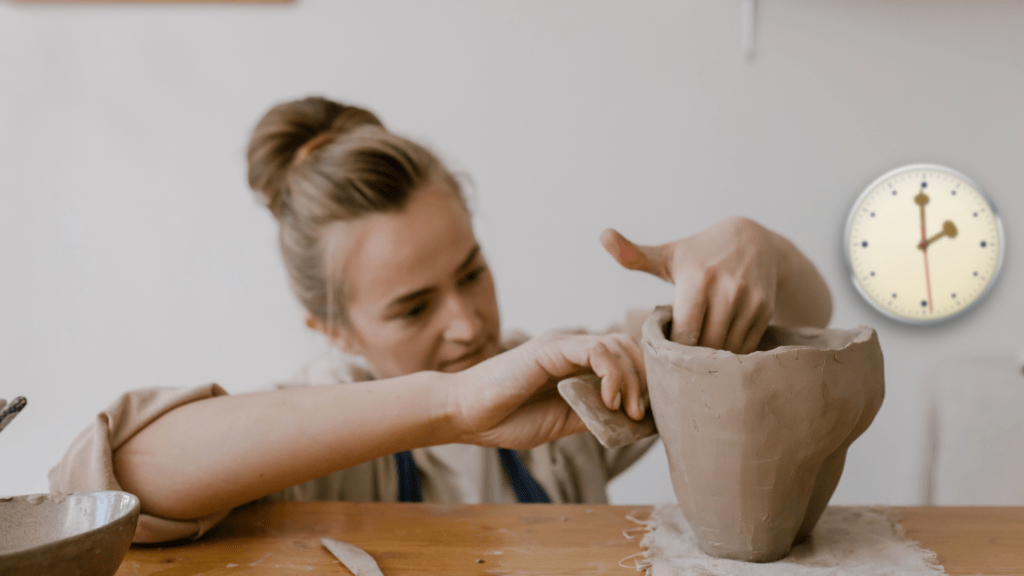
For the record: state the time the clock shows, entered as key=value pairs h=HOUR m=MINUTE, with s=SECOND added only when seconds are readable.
h=1 m=59 s=29
